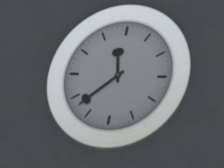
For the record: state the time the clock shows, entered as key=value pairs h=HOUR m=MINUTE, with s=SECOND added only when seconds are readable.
h=11 m=38
